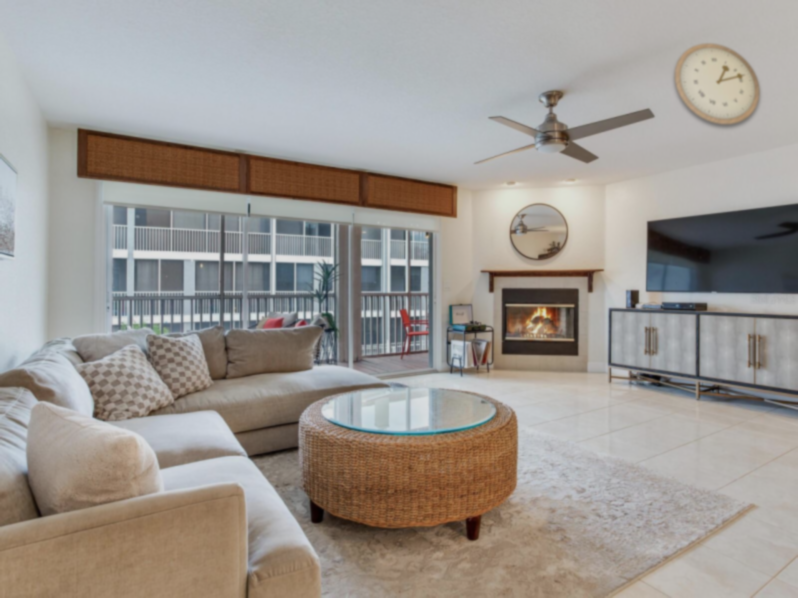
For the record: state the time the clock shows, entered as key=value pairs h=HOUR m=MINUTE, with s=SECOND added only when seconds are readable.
h=1 m=13
